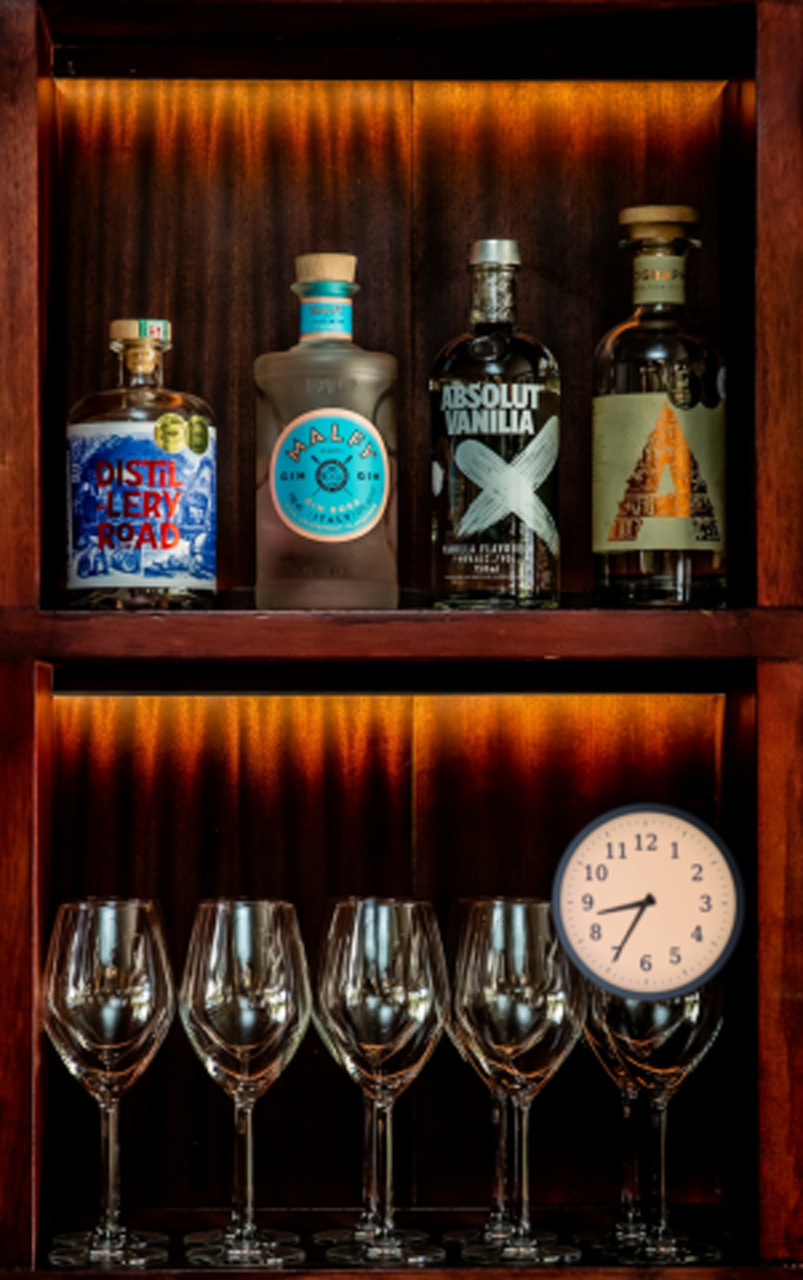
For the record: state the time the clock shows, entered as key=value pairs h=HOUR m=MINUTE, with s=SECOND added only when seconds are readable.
h=8 m=35
